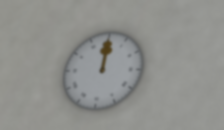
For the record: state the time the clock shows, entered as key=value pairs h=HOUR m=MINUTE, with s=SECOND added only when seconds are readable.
h=12 m=0
